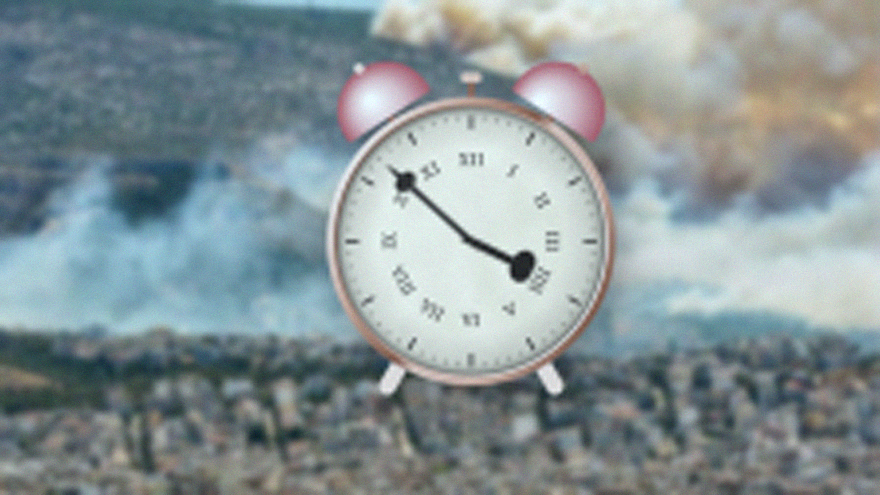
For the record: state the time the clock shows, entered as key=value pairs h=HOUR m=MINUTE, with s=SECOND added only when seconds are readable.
h=3 m=52
